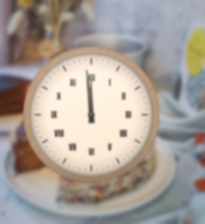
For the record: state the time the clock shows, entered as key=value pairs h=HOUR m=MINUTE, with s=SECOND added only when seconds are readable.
h=11 m=59
